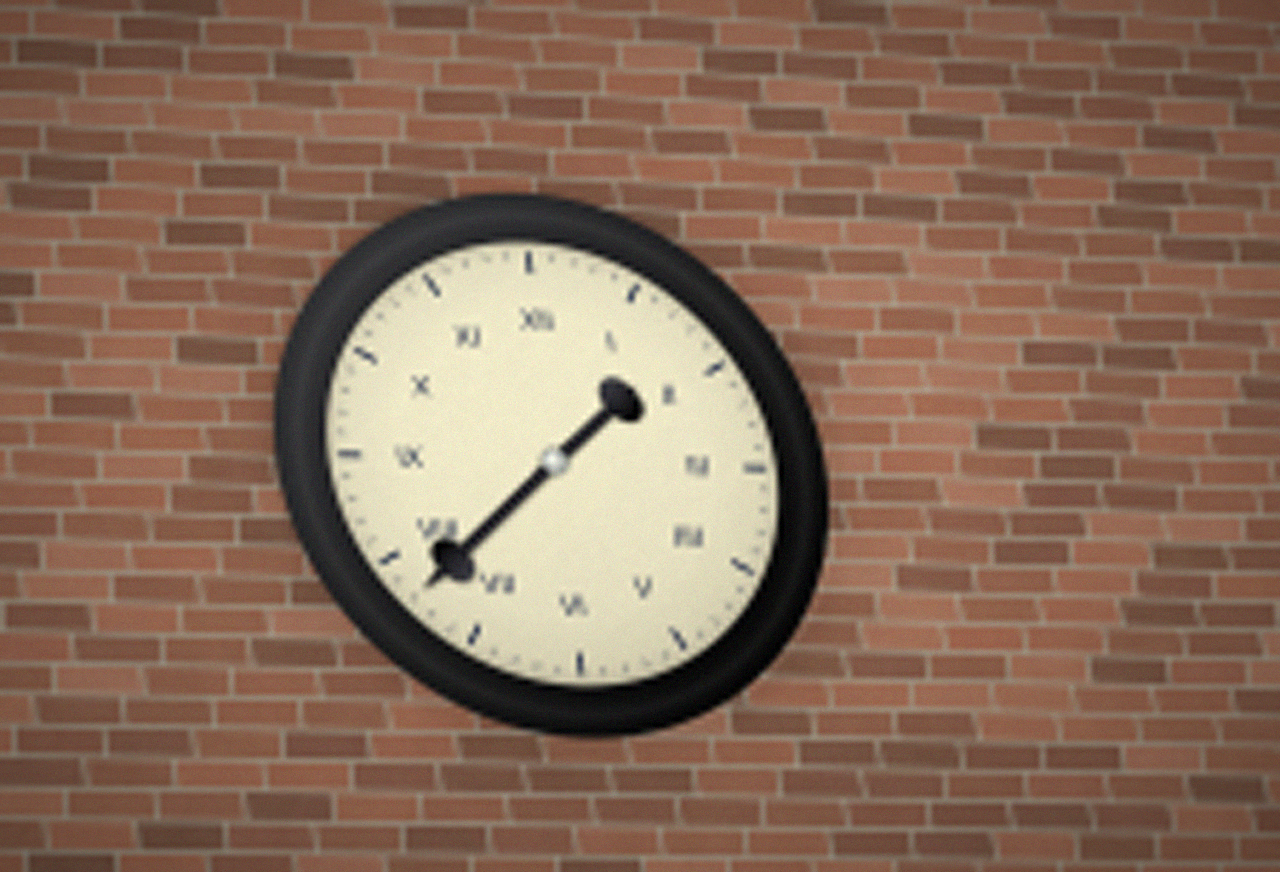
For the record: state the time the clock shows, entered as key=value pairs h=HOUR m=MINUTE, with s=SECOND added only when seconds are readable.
h=1 m=38
